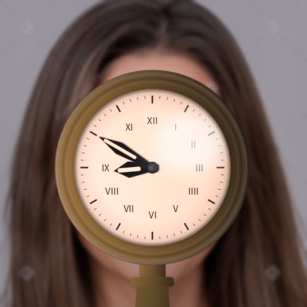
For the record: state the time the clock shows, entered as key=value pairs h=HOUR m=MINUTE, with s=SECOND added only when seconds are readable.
h=8 m=50
